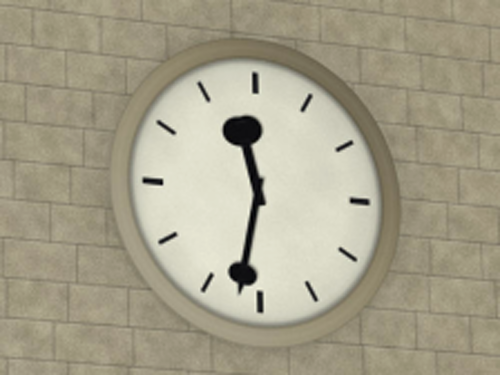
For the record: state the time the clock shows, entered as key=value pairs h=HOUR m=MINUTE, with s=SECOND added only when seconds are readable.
h=11 m=32
